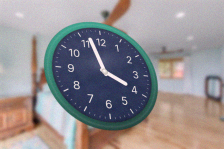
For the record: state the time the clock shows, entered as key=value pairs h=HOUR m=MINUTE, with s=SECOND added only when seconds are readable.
h=3 m=57
